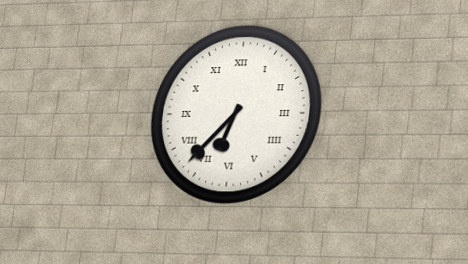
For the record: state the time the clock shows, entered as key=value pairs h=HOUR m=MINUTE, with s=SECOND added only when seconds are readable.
h=6 m=37
